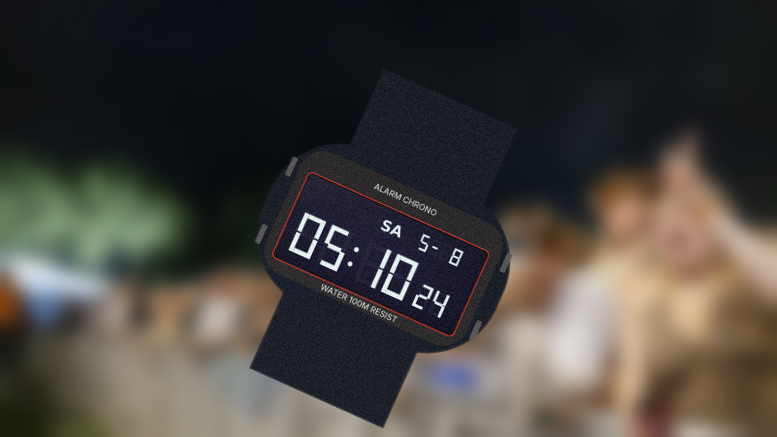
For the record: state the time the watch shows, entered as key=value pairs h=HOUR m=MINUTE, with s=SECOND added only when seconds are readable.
h=5 m=10 s=24
